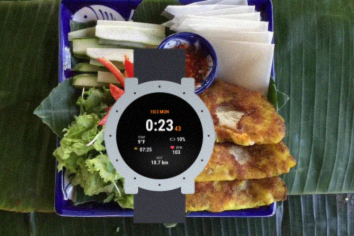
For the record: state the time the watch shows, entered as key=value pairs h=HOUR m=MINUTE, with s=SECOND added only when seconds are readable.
h=0 m=23
